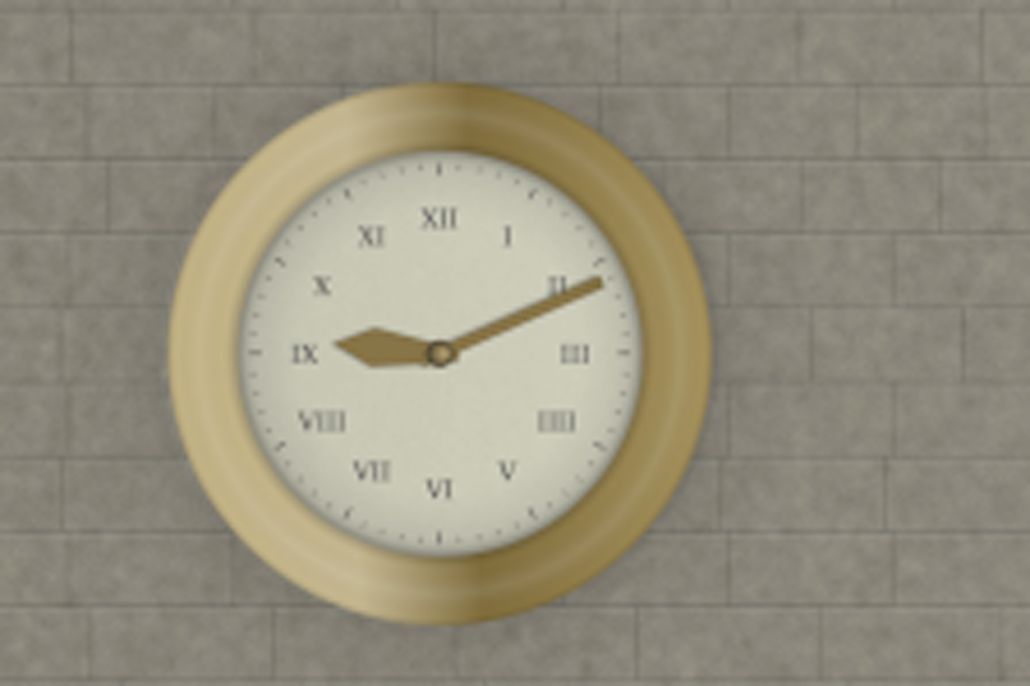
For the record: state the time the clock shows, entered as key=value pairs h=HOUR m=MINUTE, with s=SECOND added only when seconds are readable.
h=9 m=11
